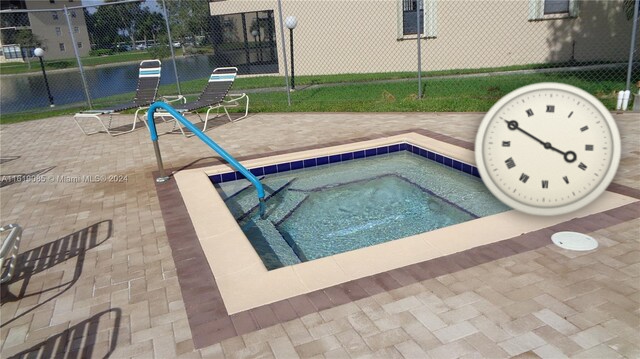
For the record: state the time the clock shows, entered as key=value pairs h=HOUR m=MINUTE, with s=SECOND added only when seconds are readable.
h=3 m=50
